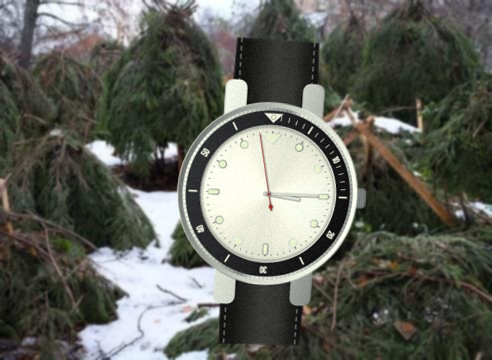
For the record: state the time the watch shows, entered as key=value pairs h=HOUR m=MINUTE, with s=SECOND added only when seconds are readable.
h=3 m=14 s=58
